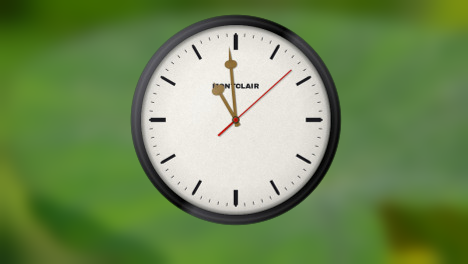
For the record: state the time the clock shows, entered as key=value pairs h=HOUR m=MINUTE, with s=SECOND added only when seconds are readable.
h=10 m=59 s=8
